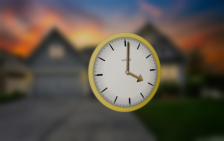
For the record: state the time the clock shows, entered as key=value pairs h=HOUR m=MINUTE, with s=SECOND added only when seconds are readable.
h=4 m=1
